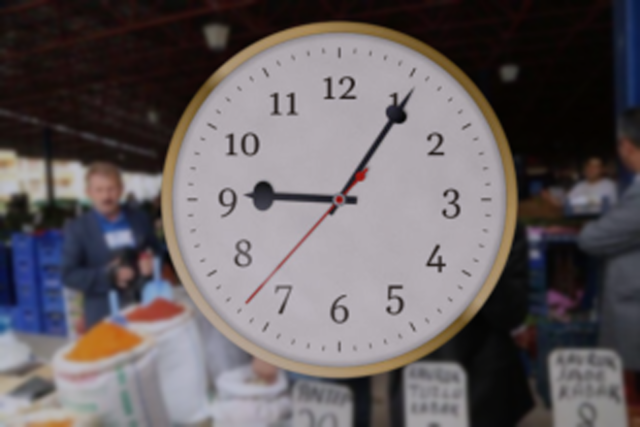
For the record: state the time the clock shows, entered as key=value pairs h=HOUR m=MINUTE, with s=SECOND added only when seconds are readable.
h=9 m=5 s=37
